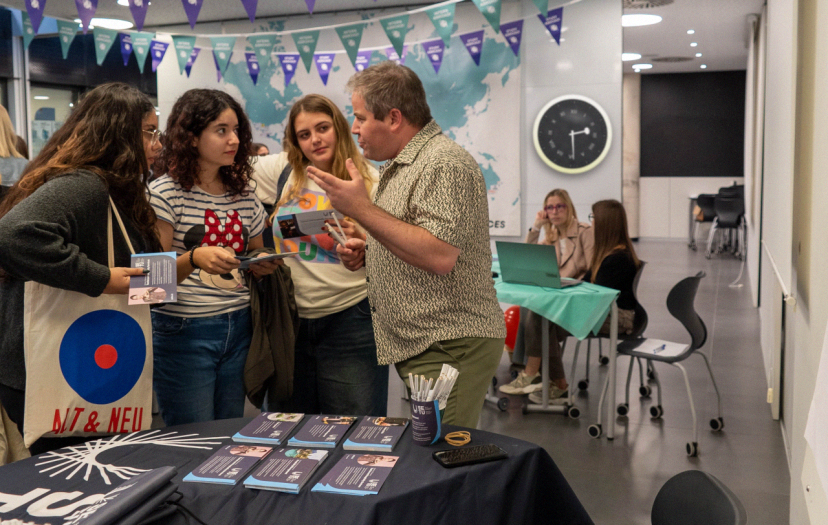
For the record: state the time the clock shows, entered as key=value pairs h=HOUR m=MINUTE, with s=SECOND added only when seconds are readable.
h=2 m=29
